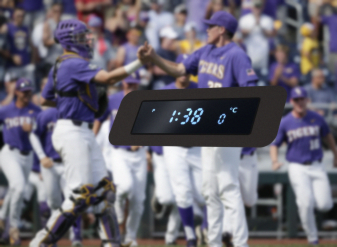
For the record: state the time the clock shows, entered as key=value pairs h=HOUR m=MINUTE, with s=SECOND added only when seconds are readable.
h=1 m=38
